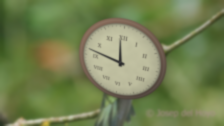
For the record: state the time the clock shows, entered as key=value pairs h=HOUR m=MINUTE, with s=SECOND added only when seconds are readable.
h=11 m=47
